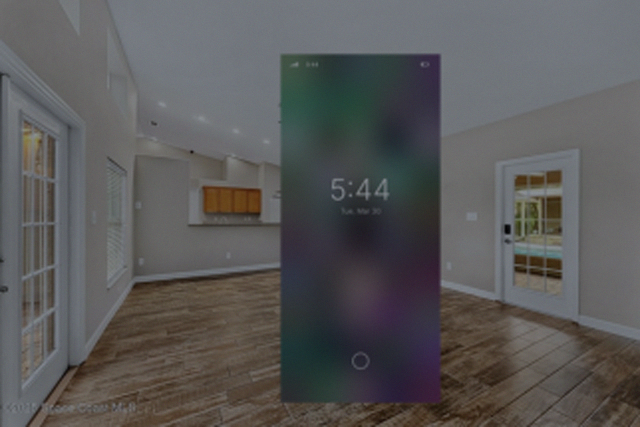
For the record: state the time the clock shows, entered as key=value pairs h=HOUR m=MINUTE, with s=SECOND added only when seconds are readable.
h=5 m=44
